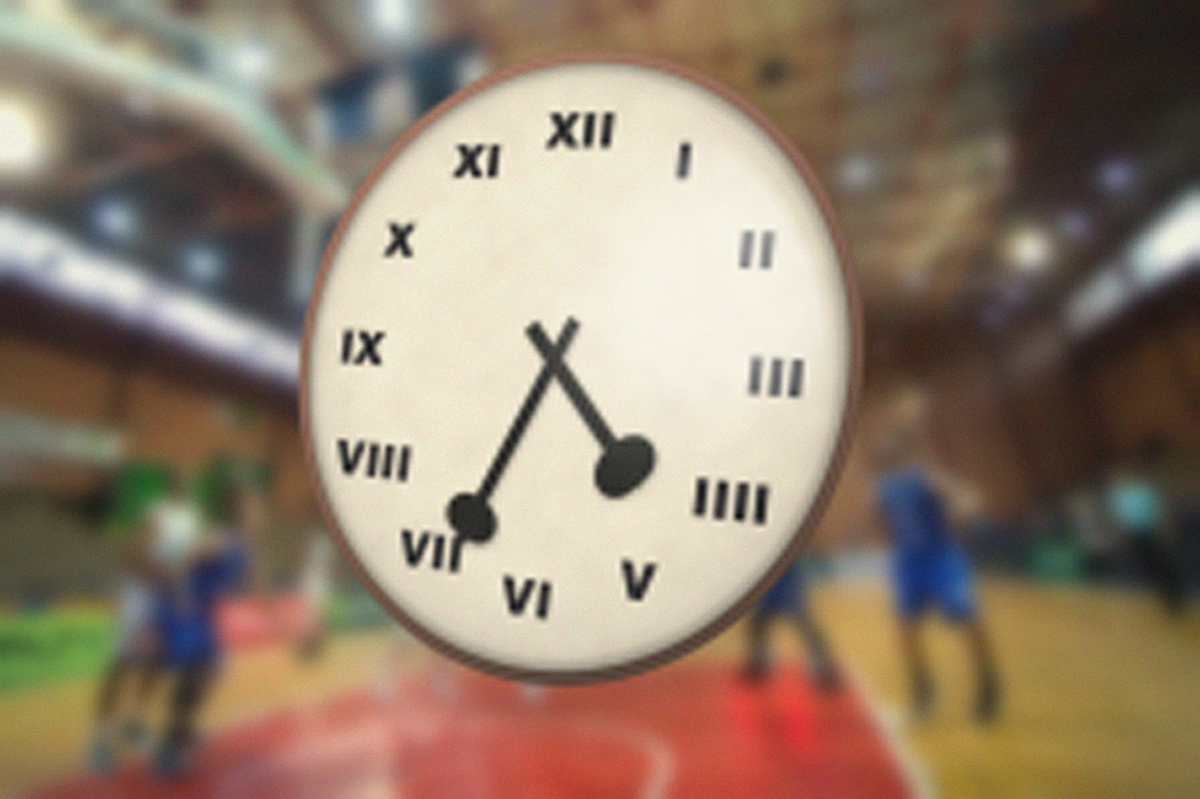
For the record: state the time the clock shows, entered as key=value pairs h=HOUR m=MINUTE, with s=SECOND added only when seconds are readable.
h=4 m=34
